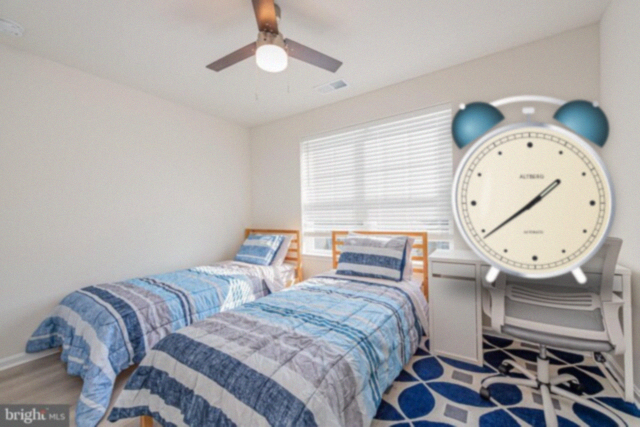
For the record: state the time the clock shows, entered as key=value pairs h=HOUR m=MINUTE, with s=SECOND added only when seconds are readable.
h=1 m=39
